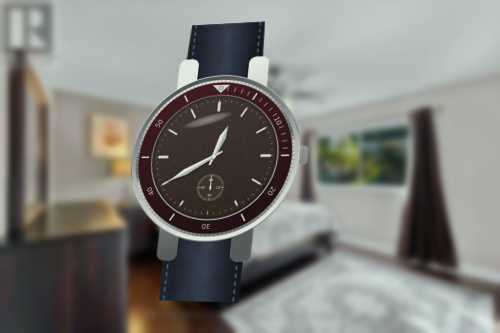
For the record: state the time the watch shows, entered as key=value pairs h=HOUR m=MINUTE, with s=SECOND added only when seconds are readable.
h=12 m=40
